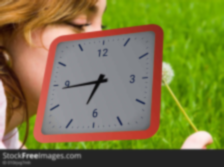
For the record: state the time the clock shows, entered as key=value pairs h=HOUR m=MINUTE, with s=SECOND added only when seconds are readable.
h=6 m=44
